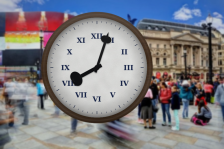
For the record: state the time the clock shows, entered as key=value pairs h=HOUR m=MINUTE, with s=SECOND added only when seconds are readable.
h=8 m=3
